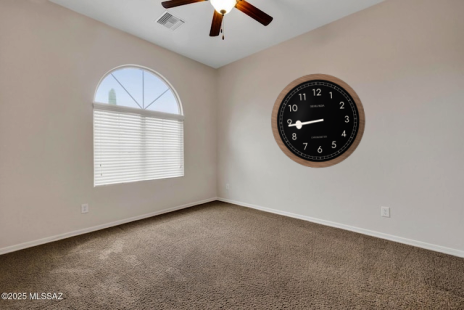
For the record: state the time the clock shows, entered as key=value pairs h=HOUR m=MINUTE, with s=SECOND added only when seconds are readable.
h=8 m=44
